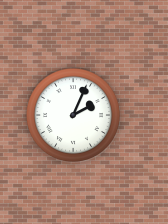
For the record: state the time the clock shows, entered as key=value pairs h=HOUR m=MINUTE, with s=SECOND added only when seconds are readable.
h=2 m=4
